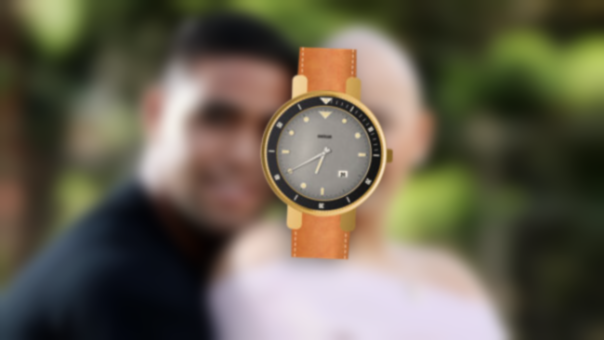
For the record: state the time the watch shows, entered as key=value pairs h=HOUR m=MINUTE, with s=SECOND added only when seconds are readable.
h=6 m=40
